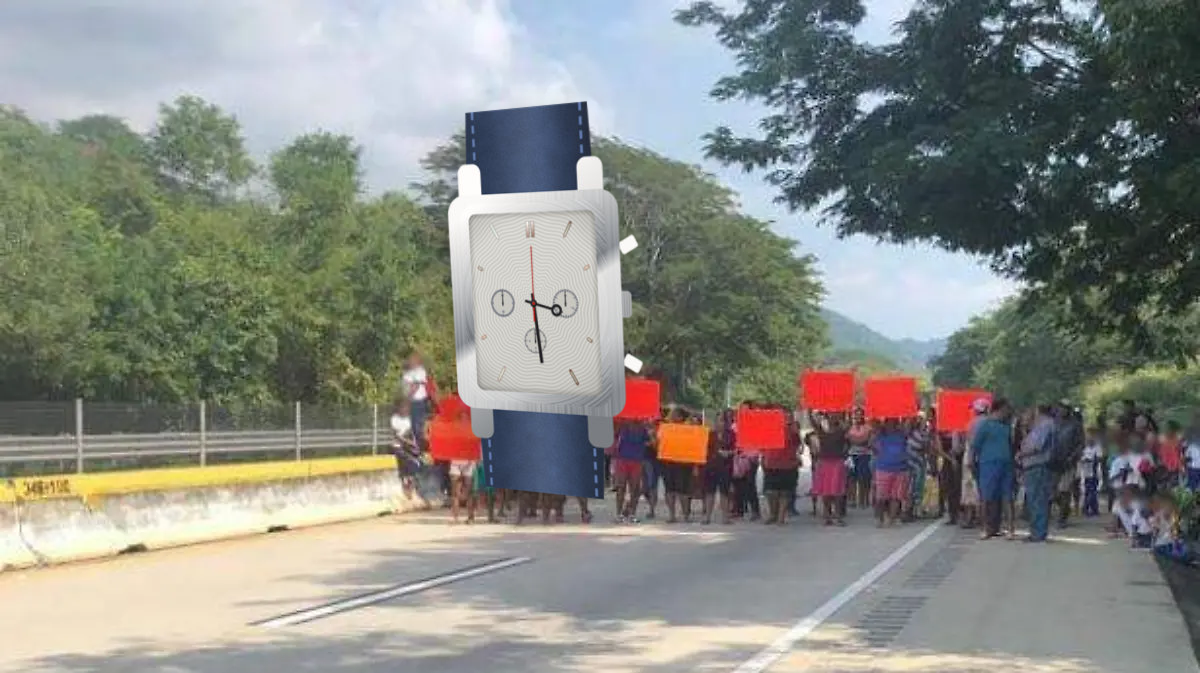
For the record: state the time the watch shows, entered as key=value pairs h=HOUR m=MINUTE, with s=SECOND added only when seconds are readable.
h=3 m=29
